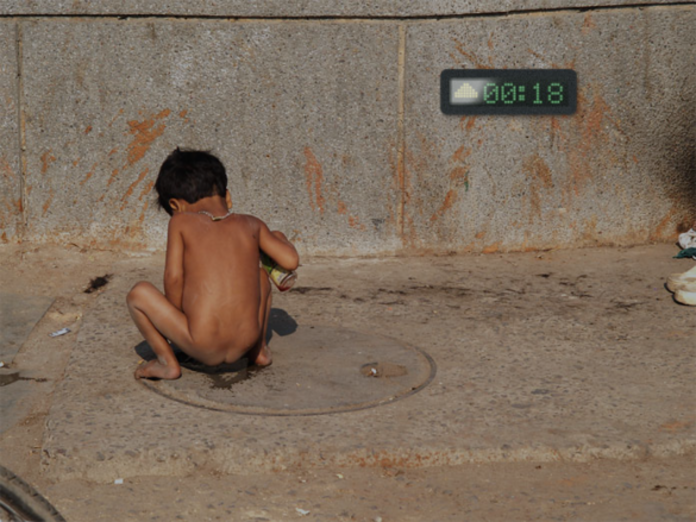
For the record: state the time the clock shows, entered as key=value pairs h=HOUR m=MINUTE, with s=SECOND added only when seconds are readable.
h=0 m=18
